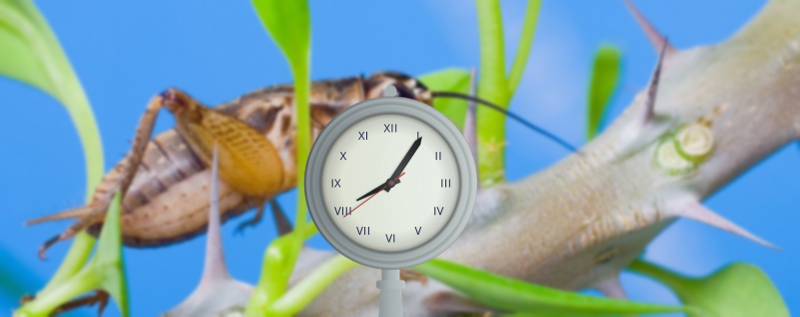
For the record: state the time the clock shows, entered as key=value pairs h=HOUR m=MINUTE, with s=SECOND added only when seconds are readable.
h=8 m=5 s=39
